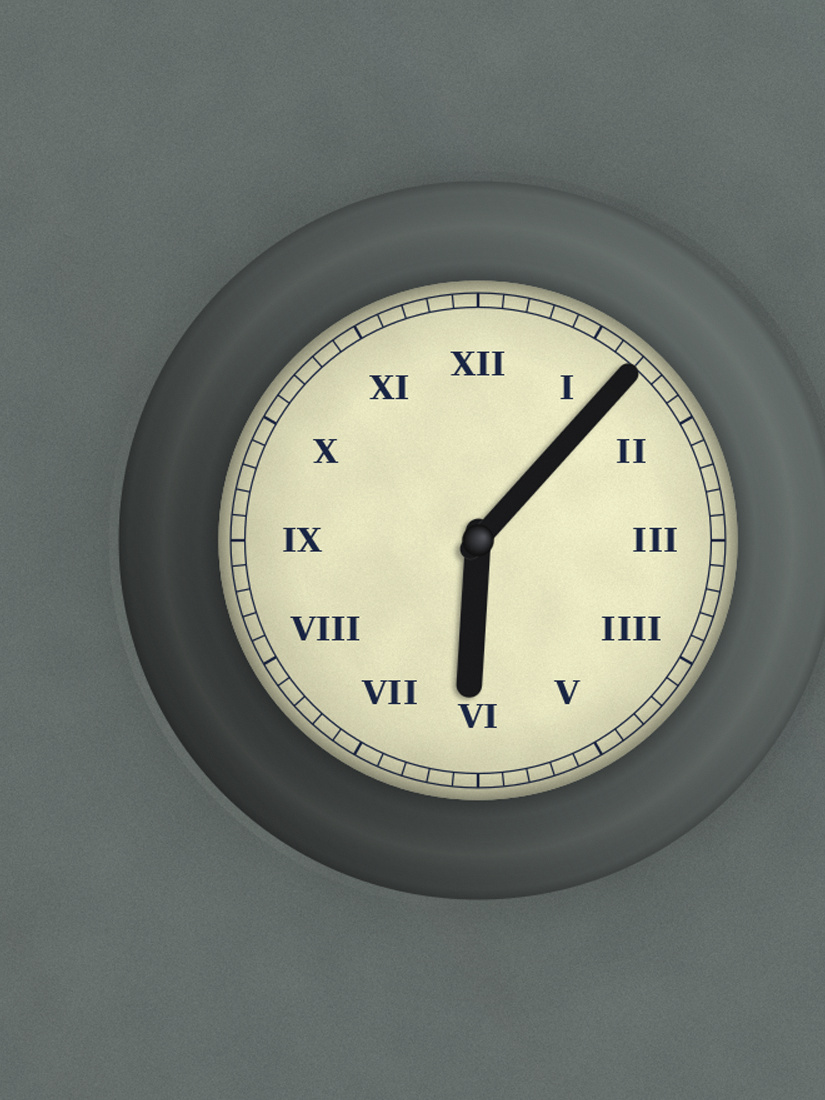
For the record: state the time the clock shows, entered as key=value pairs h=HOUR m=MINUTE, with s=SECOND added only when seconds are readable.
h=6 m=7
